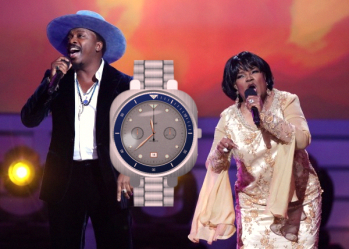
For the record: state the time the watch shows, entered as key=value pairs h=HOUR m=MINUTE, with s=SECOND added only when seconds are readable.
h=11 m=38
